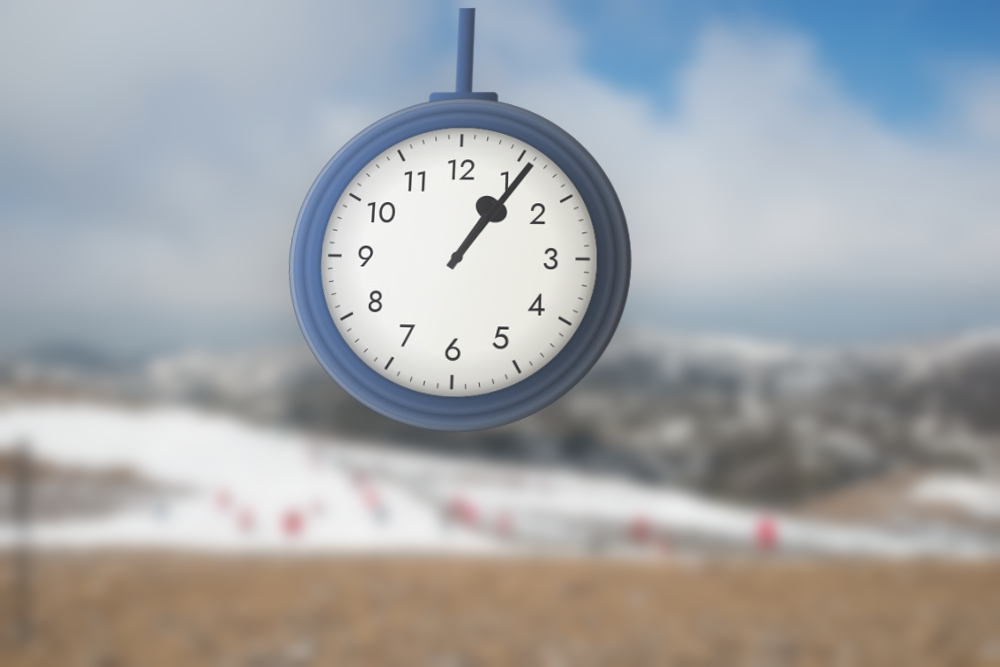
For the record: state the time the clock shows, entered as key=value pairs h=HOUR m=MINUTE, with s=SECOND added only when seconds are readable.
h=1 m=6
